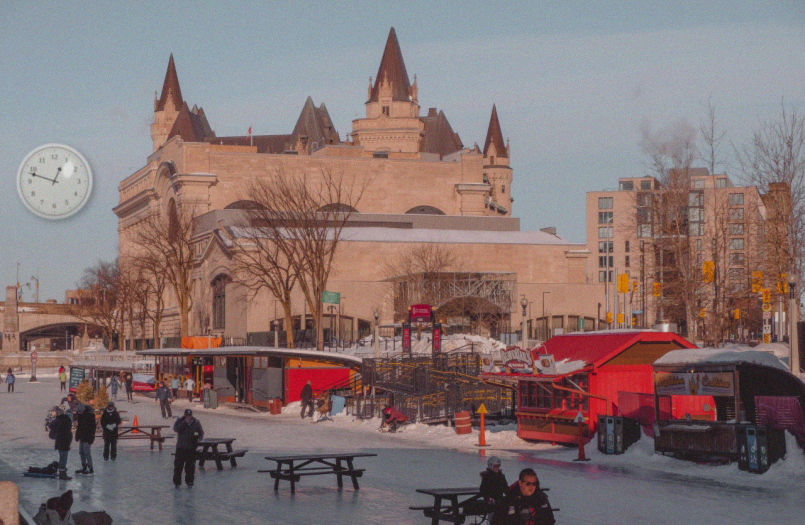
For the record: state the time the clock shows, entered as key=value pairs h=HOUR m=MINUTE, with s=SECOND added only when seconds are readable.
h=12 m=48
